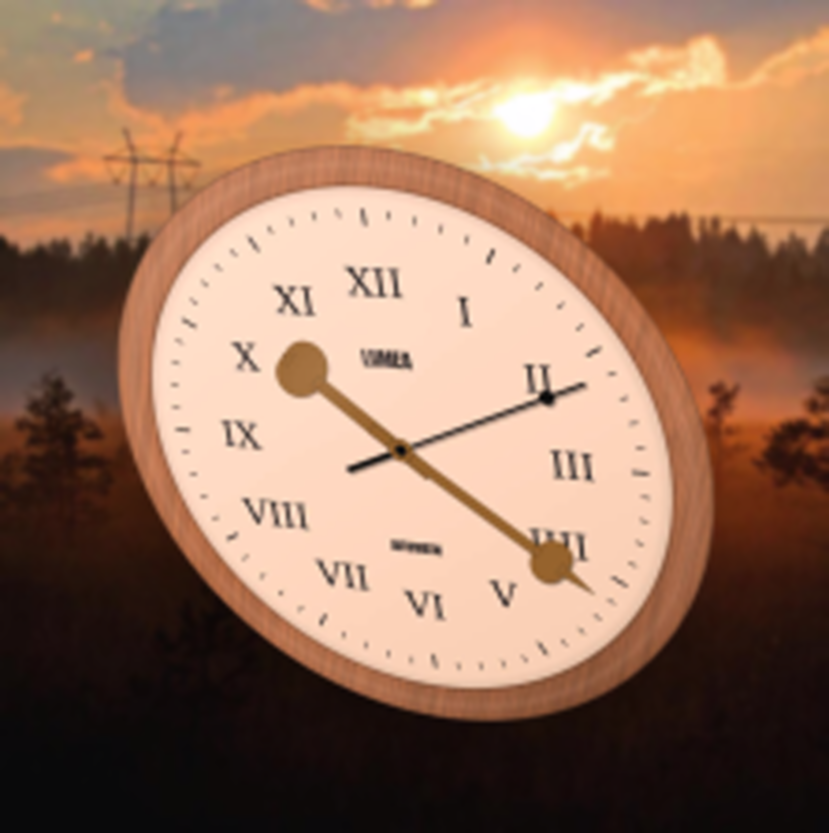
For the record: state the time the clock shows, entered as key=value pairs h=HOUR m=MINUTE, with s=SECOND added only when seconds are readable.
h=10 m=21 s=11
